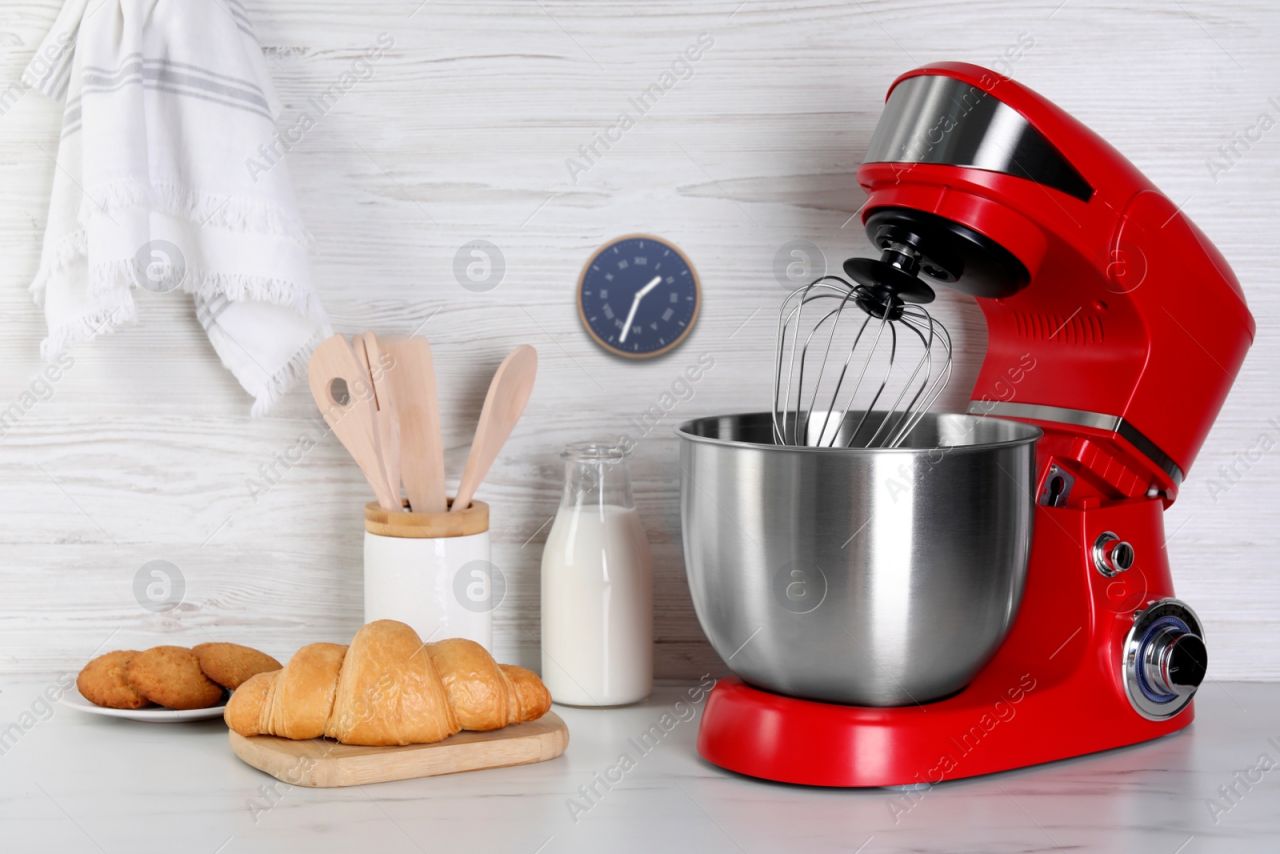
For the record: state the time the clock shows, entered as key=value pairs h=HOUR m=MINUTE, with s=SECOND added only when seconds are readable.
h=1 m=33
